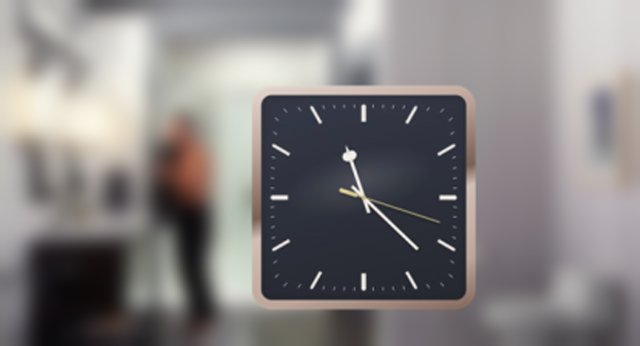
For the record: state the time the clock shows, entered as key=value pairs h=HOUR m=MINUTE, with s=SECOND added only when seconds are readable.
h=11 m=22 s=18
